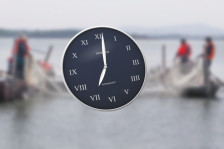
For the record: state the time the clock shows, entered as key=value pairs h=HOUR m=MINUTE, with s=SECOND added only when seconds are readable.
h=7 m=1
